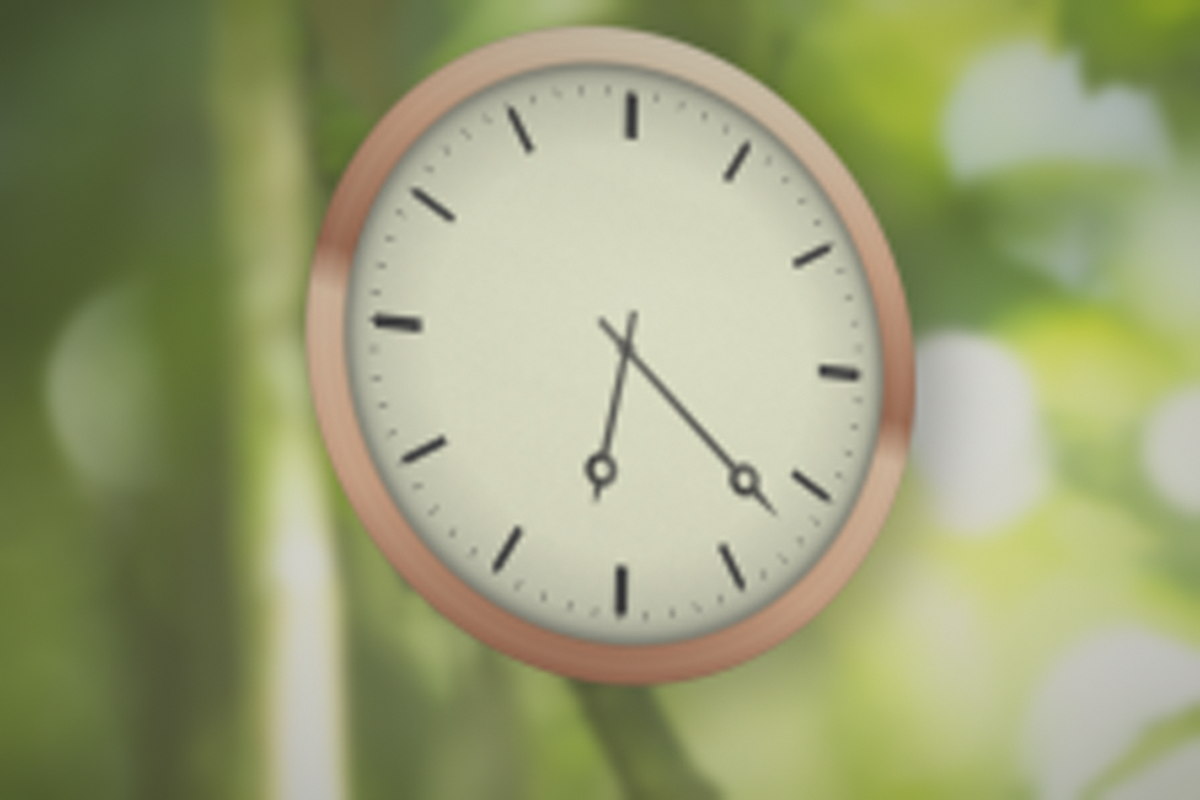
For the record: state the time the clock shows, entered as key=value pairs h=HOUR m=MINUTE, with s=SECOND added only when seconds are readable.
h=6 m=22
